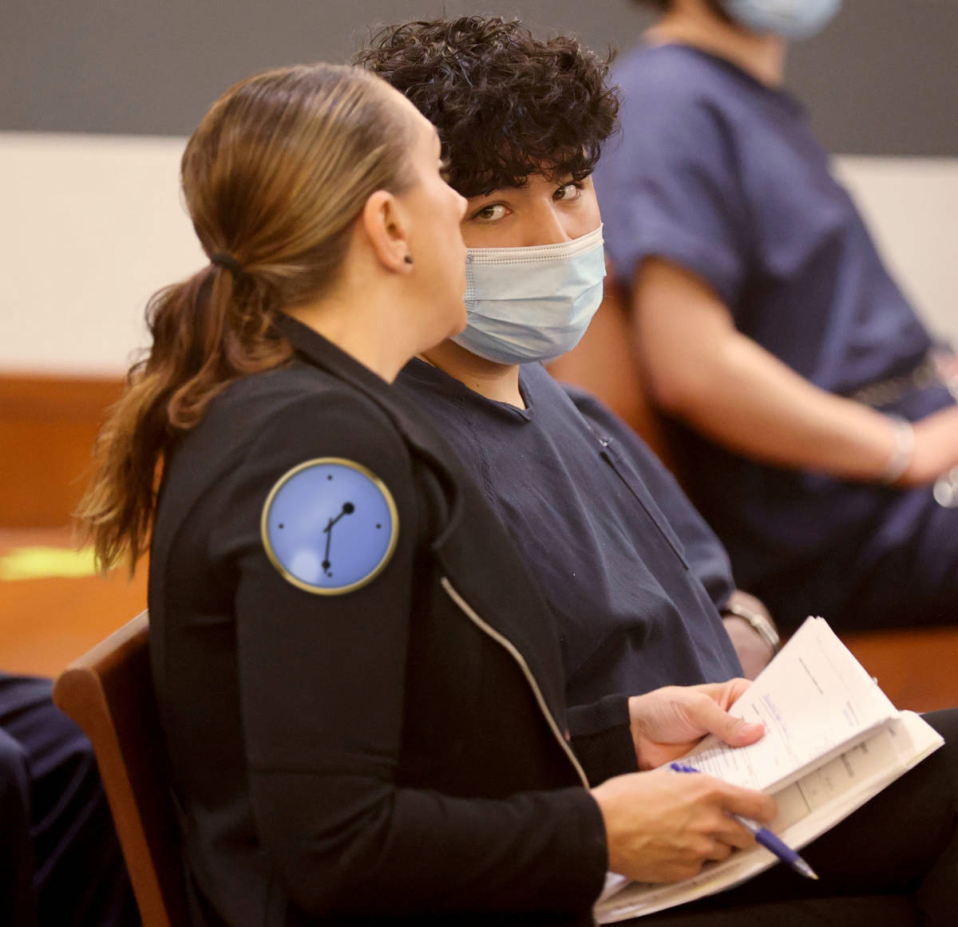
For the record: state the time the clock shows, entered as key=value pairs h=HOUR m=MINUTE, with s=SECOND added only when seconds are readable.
h=1 m=31
